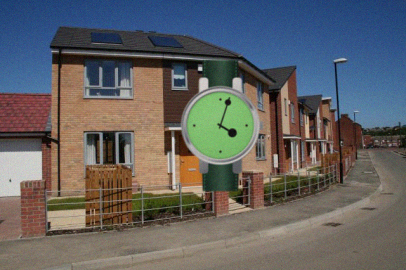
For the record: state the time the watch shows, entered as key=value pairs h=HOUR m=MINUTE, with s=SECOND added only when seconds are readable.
h=4 m=3
